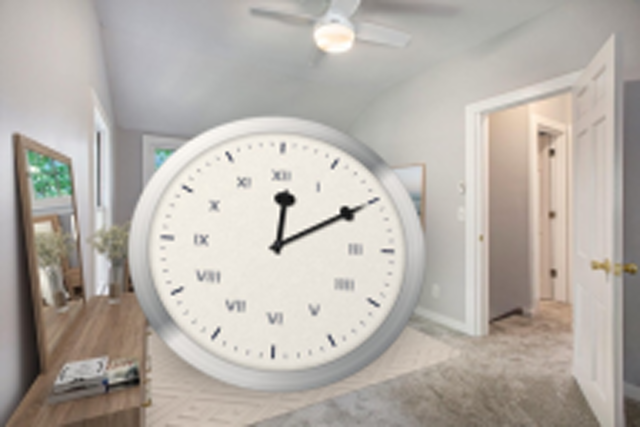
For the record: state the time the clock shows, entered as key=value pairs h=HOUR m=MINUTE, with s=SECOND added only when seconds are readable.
h=12 m=10
